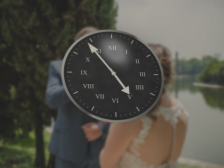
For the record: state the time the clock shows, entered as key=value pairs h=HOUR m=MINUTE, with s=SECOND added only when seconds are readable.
h=4 m=54
